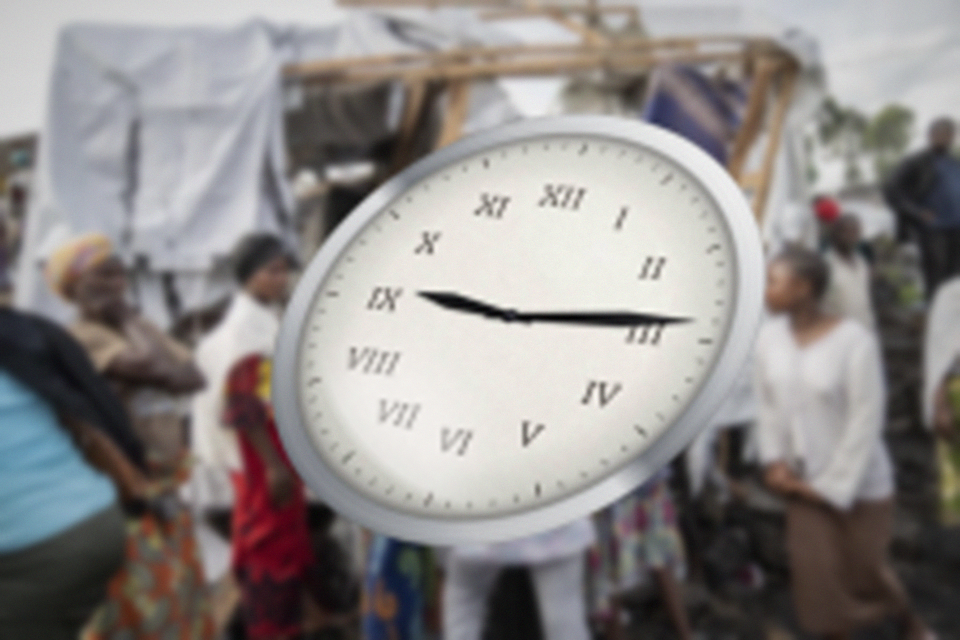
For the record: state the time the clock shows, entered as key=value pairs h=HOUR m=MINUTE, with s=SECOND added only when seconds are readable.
h=9 m=14
